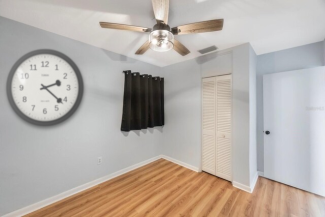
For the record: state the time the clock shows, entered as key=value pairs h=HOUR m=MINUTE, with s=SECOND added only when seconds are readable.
h=2 m=22
